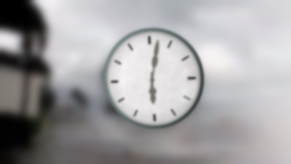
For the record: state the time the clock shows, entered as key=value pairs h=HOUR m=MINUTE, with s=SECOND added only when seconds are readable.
h=6 m=2
